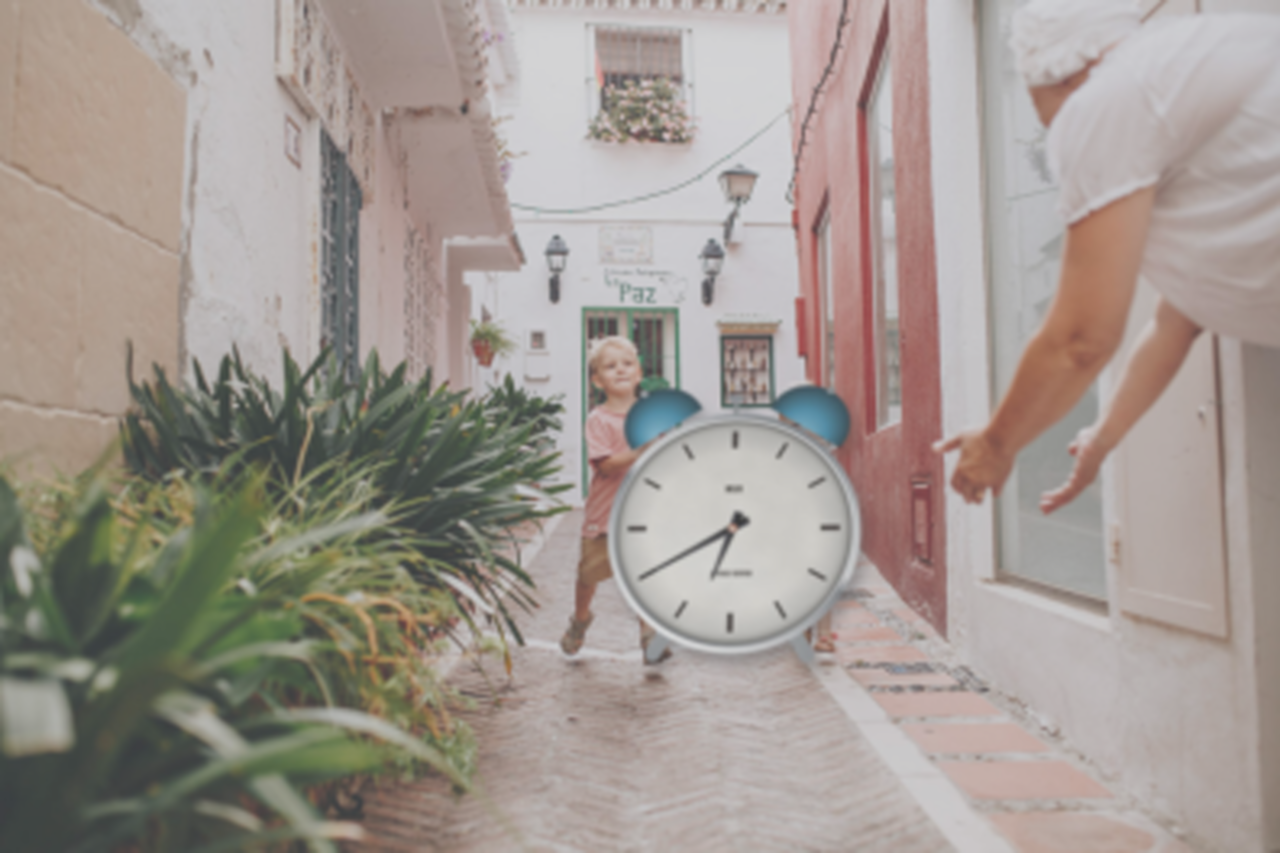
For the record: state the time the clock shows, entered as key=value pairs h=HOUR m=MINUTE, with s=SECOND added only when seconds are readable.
h=6 m=40
